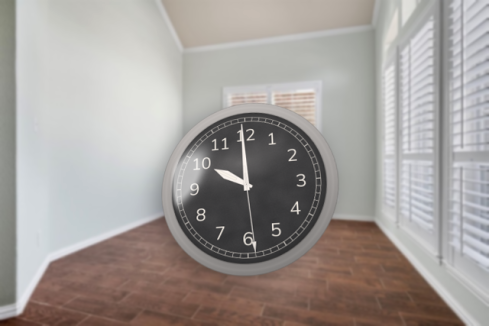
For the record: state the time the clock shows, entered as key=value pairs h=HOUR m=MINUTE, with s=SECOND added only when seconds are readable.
h=9 m=59 s=29
